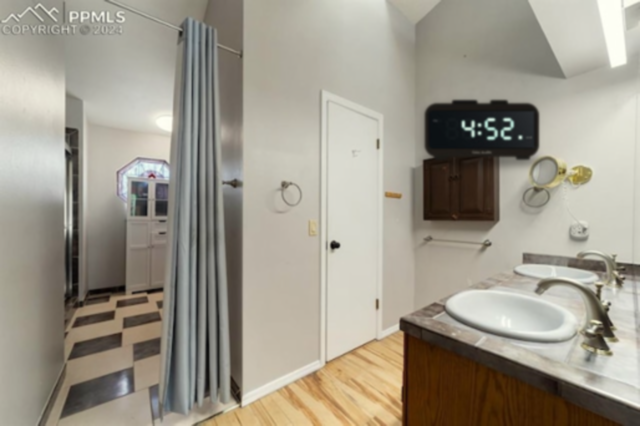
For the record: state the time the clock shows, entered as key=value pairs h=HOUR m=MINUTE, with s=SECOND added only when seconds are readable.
h=4 m=52
